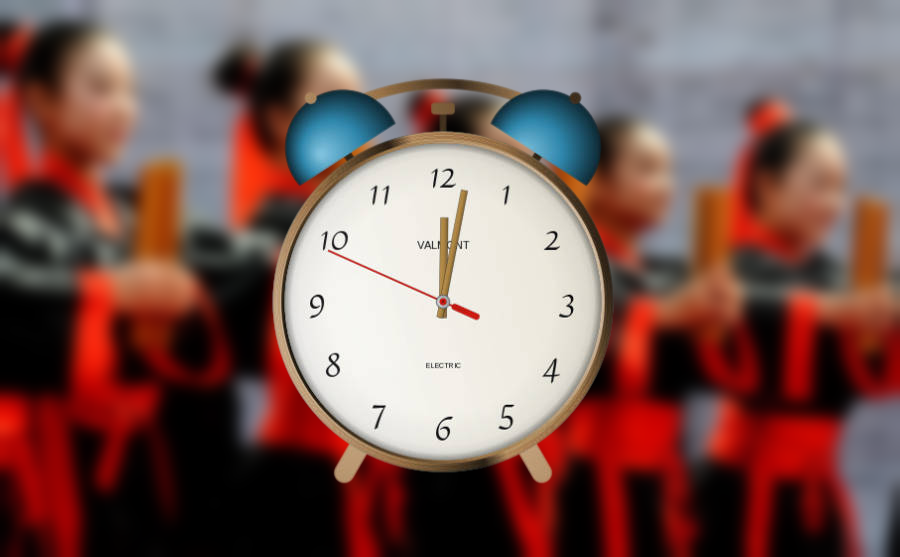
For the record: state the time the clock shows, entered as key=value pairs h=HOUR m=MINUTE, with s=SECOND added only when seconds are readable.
h=12 m=1 s=49
